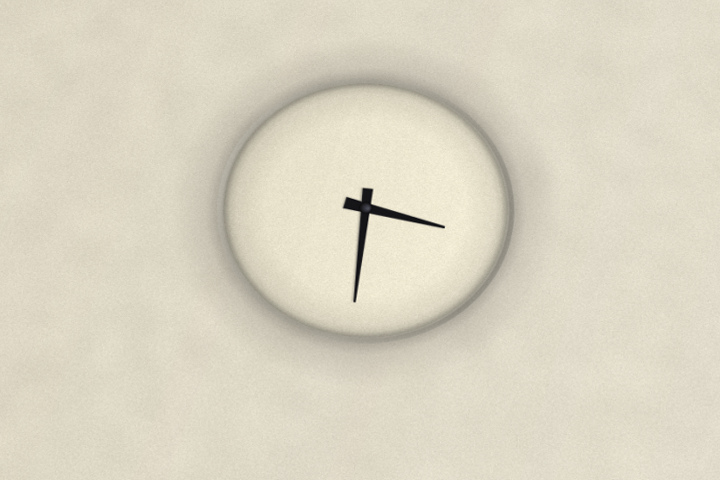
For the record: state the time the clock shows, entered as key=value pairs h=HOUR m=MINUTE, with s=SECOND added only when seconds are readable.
h=3 m=31
